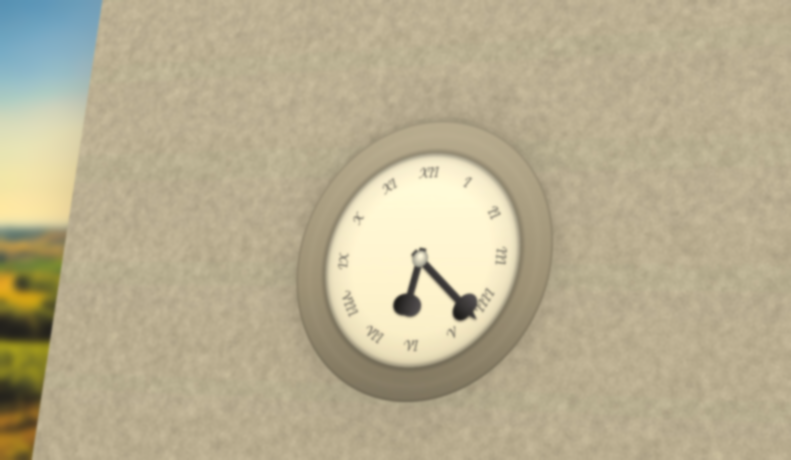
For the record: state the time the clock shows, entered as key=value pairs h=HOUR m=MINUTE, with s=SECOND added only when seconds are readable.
h=6 m=22
